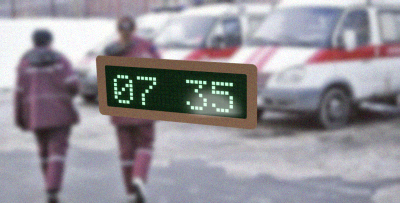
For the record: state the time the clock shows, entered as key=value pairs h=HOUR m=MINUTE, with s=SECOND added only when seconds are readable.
h=7 m=35
